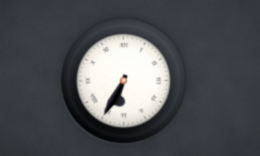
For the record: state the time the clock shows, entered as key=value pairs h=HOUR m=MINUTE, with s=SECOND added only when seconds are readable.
h=6 m=35
